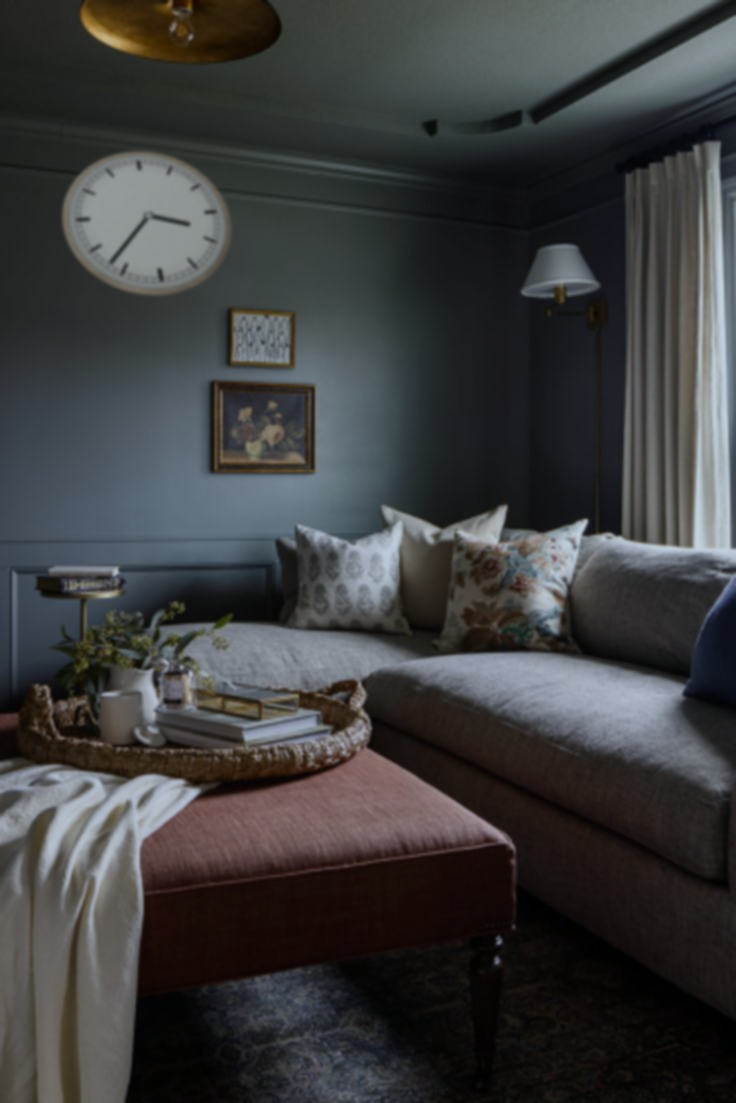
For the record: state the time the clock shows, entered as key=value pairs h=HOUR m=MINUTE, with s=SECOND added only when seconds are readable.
h=3 m=37
